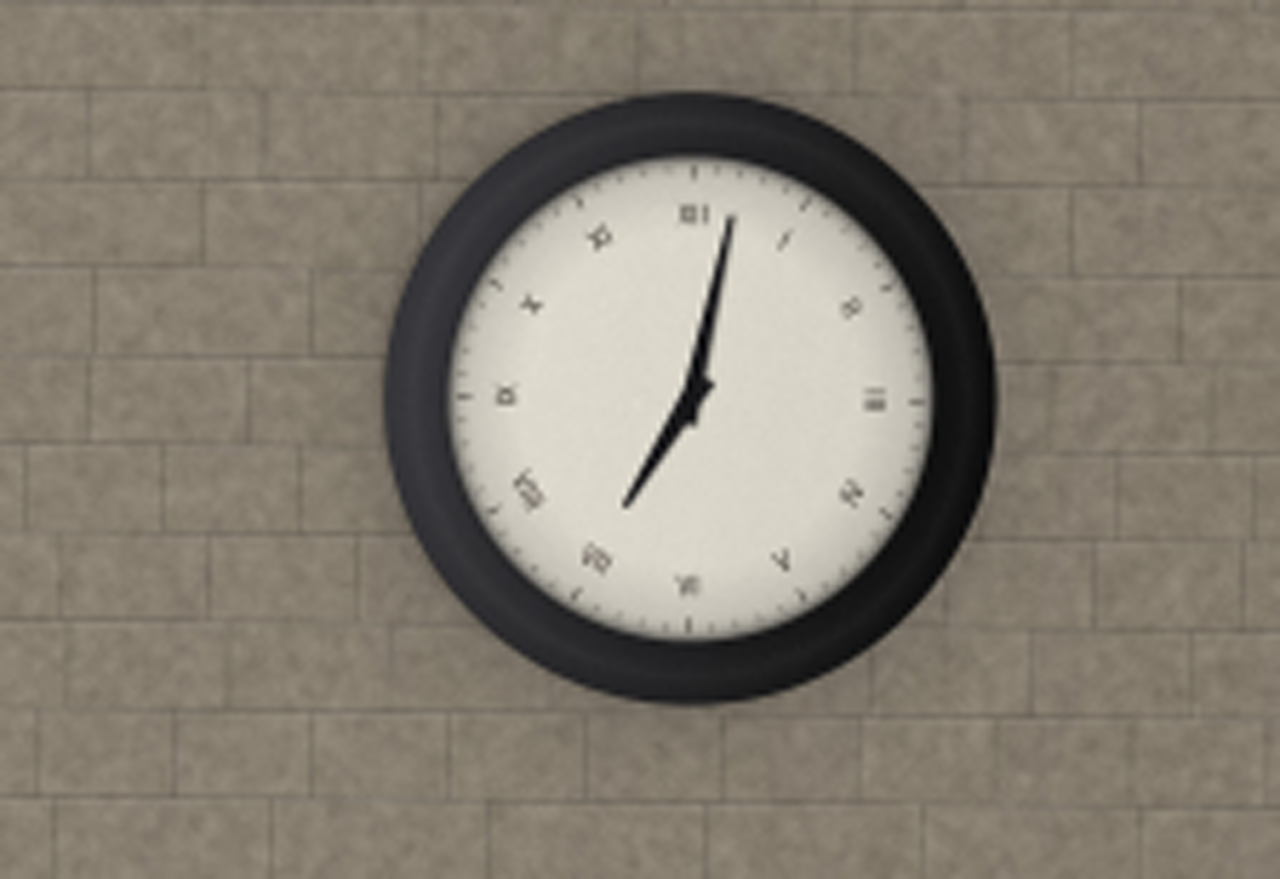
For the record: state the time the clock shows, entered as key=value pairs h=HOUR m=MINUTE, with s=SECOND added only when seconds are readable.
h=7 m=2
